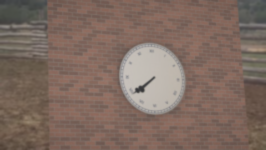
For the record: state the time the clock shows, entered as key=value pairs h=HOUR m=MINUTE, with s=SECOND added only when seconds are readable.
h=7 m=39
